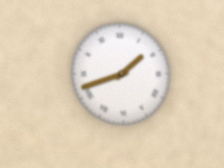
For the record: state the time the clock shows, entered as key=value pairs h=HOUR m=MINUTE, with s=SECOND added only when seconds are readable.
h=1 m=42
